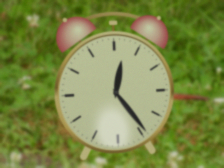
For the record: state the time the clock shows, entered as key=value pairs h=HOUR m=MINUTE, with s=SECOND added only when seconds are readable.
h=12 m=24
